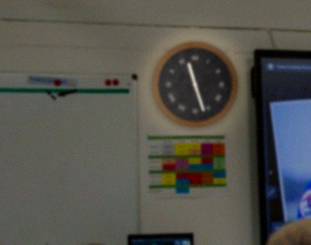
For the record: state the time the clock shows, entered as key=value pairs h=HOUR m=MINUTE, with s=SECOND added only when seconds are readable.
h=11 m=27
